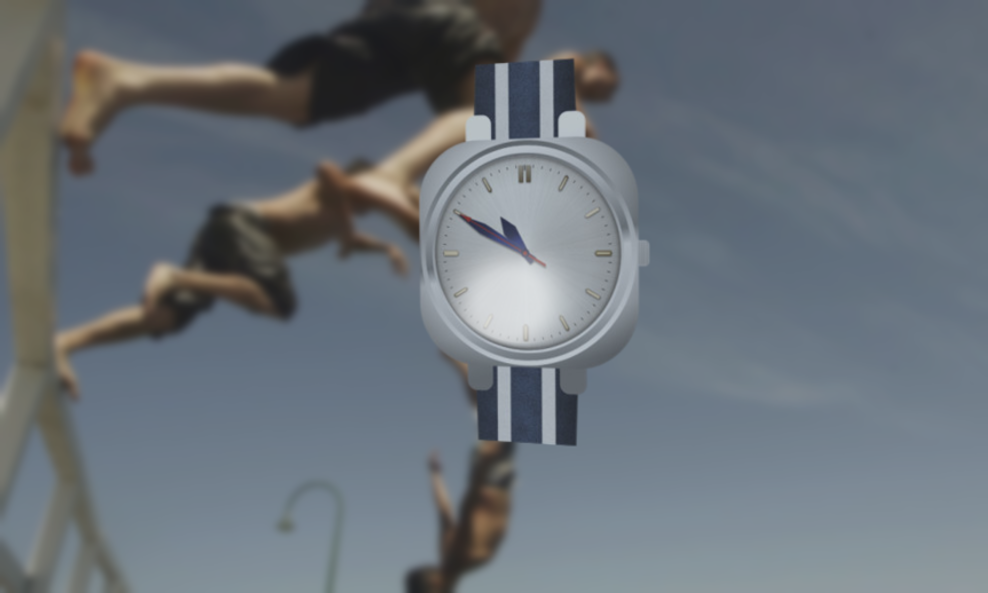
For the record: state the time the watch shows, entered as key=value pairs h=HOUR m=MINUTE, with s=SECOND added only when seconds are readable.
h=10 m=49 s=50
